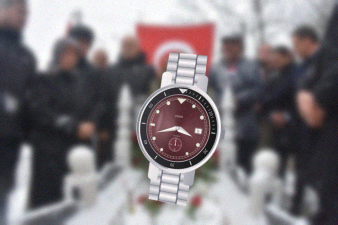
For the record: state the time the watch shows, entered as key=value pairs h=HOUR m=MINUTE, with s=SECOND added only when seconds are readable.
h=3 m=42
